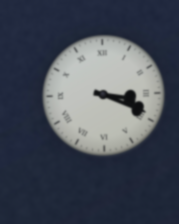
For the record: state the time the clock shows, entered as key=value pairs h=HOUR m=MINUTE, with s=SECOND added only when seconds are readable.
h=3 m=19
